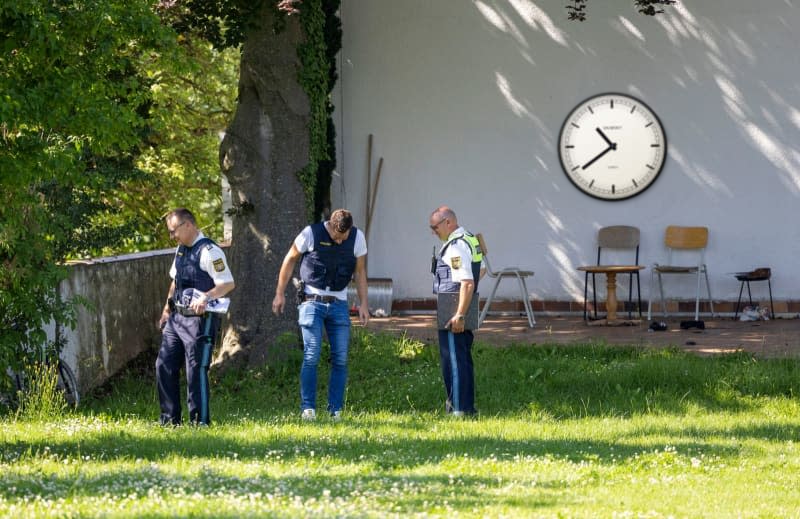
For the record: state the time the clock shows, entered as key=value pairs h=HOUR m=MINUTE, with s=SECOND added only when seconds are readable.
h=10 m=39
